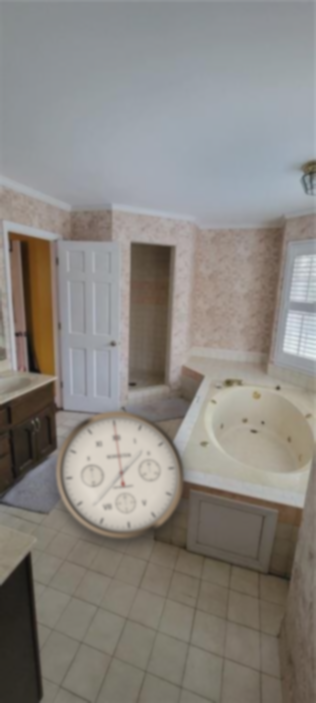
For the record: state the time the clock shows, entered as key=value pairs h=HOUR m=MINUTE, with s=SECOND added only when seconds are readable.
h=1 m=38
